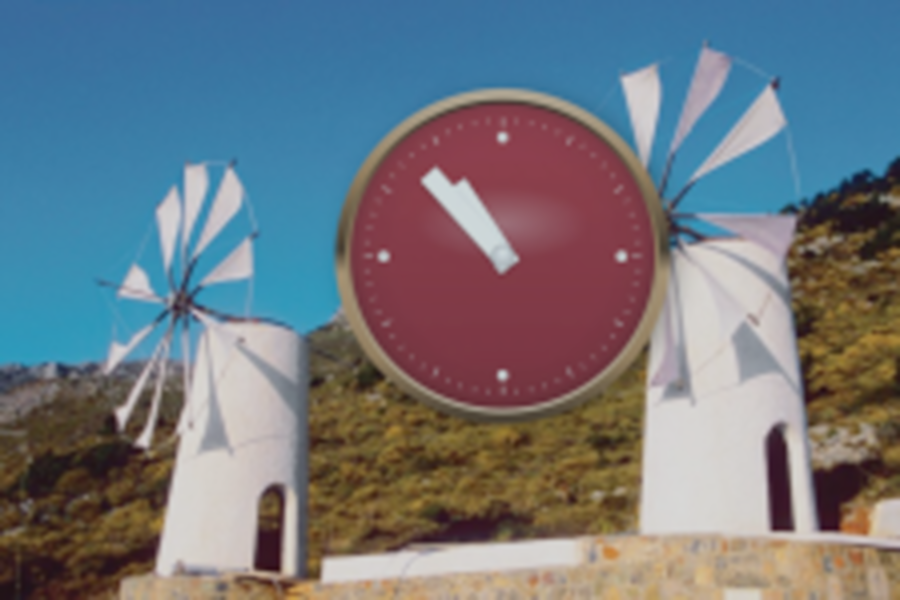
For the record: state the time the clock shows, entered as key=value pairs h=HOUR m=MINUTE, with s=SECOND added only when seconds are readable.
h=10 m=53
